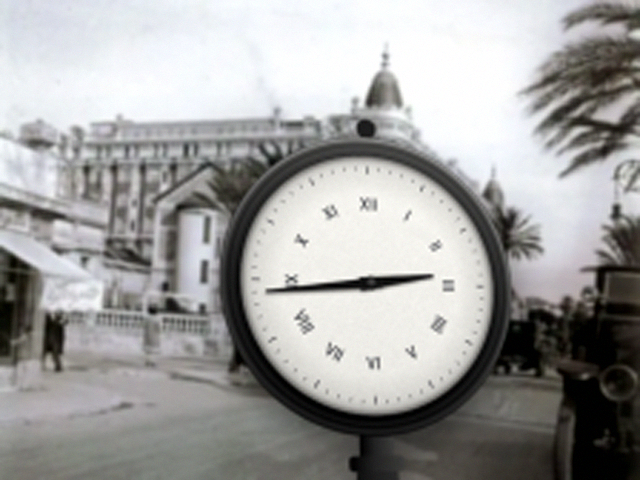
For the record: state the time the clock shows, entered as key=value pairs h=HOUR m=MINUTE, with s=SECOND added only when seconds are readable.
h=2 m=44
